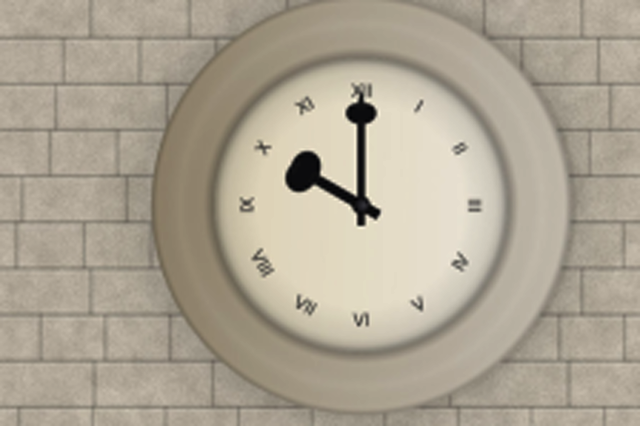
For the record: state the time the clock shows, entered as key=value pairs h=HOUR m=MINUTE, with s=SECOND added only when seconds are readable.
h=10 m=0
